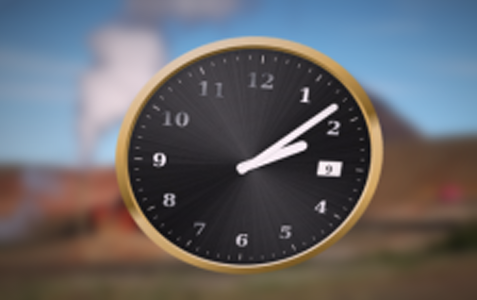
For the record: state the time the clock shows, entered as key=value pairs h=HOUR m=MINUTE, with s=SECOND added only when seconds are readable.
h=2 m=8
